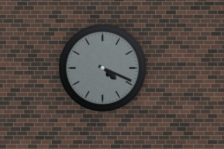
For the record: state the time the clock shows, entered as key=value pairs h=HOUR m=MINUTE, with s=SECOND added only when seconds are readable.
h=4 m=19
